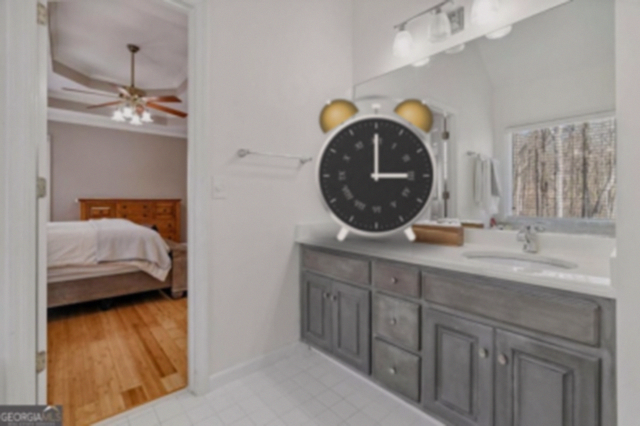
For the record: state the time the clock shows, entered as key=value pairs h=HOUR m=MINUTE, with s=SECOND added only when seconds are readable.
h=3 m=0
